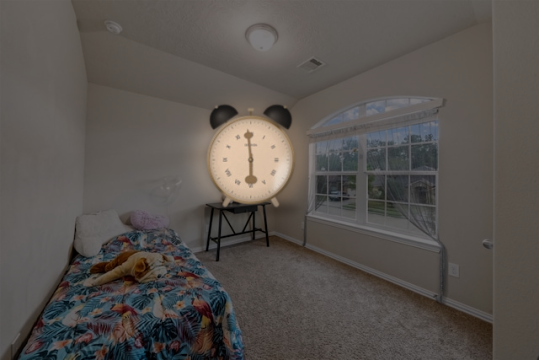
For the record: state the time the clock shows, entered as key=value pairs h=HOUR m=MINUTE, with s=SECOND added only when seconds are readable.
h=5 m=59
